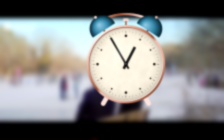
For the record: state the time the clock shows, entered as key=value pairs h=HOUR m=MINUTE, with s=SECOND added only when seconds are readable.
h=12 m=55
